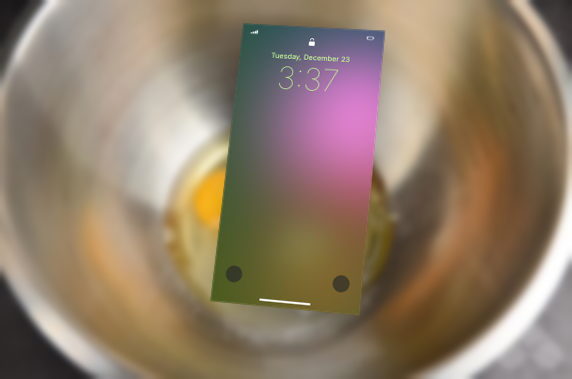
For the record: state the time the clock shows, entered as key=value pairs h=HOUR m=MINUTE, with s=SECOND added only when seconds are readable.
h=3 m=37
